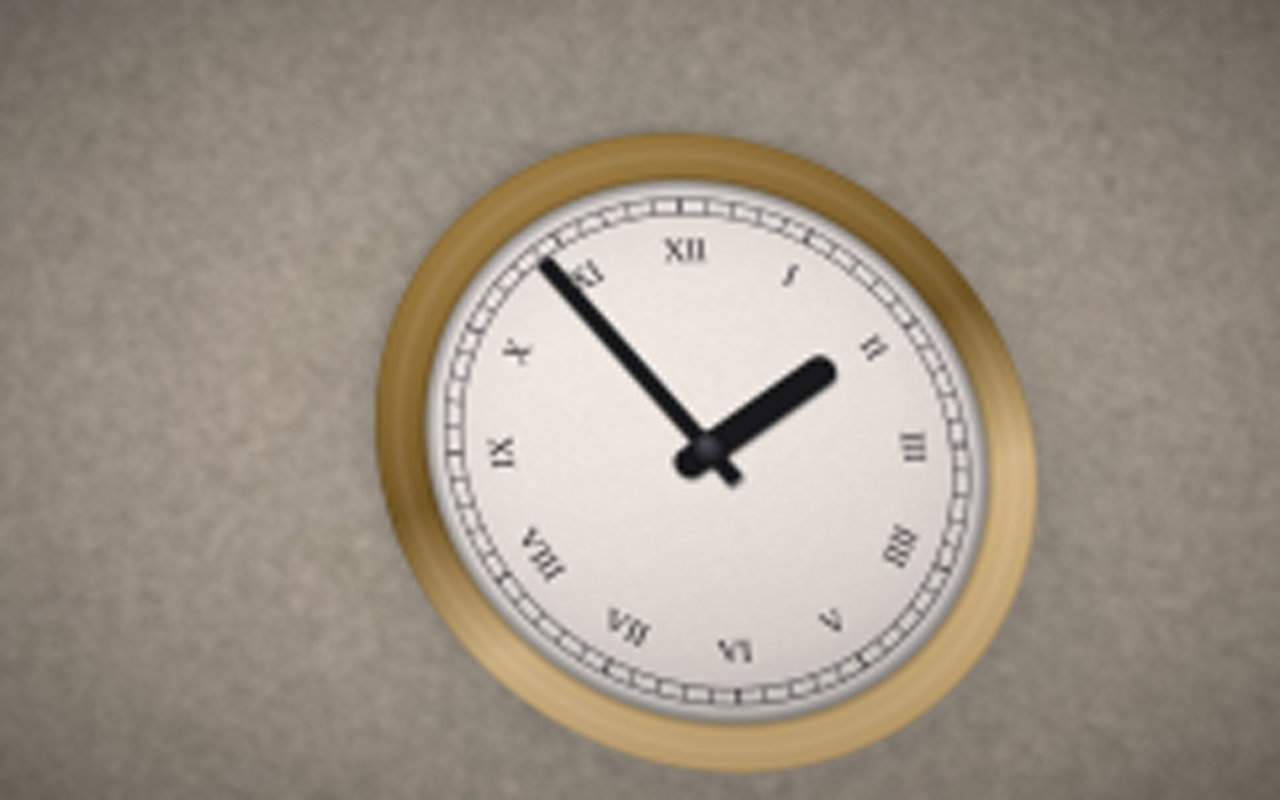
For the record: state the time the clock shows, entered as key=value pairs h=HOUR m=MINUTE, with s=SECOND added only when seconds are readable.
h=1 m=54
